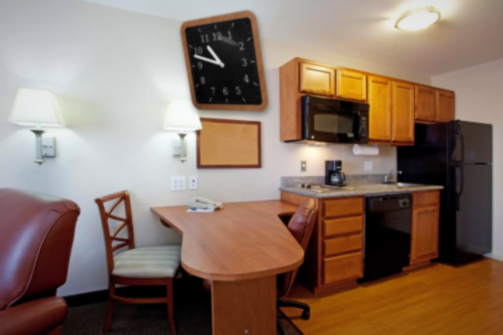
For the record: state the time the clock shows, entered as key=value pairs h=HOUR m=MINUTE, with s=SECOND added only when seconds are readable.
h=10 m=48
